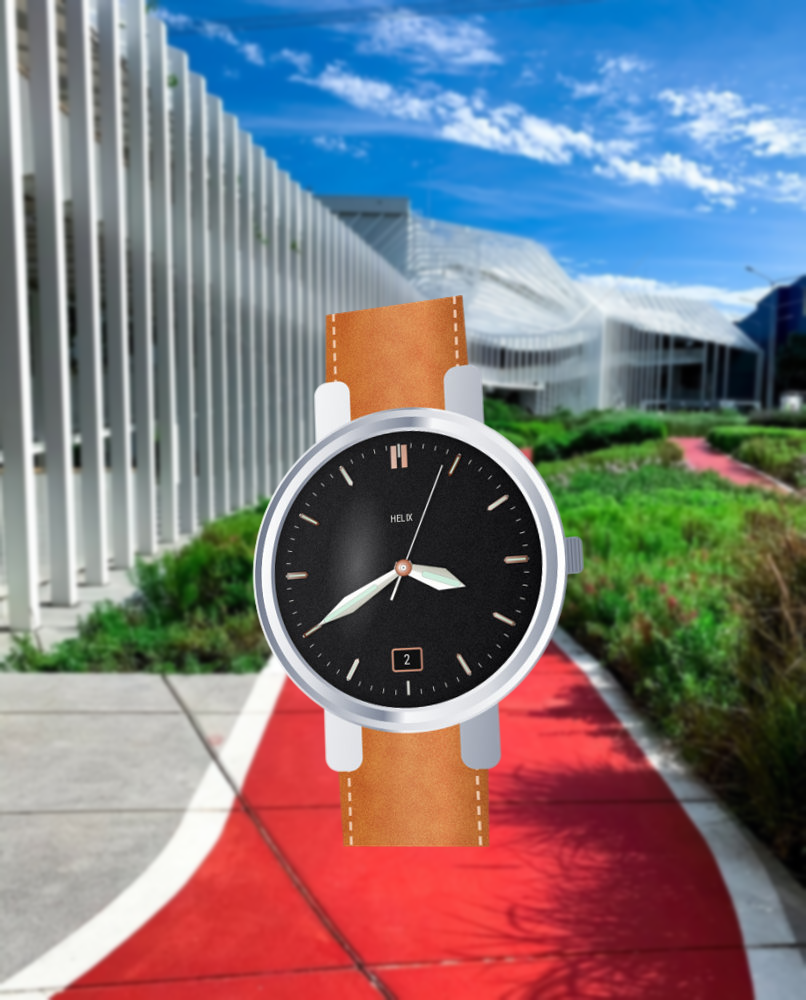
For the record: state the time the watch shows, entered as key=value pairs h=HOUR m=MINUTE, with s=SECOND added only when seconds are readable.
h=3 m=40 s=4
